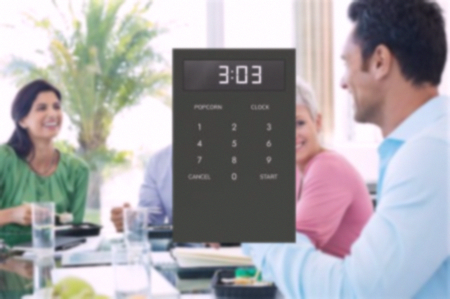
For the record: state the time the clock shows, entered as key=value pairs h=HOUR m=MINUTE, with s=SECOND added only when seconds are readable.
h=3 m=3
